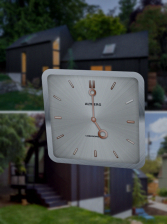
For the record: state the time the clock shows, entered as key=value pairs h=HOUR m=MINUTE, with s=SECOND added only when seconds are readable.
h=5 m=0
